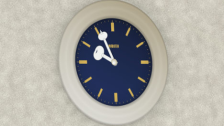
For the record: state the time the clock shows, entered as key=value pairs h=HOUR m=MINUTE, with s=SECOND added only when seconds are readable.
h=9 m=56
